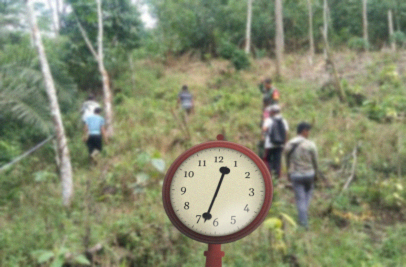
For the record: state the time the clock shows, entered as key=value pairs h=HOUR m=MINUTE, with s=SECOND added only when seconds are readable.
h=12 m=33
